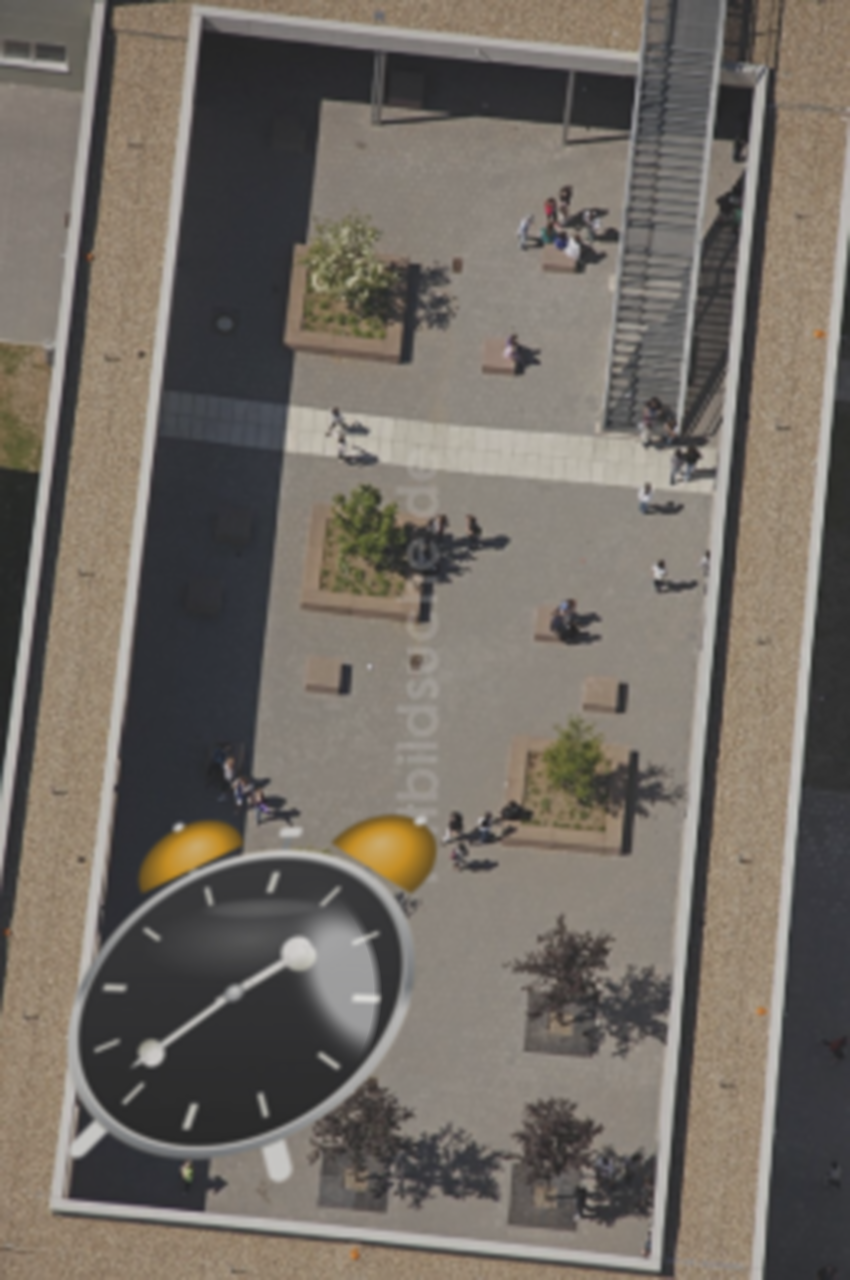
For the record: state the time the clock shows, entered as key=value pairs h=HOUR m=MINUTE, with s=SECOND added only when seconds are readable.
h=1 m=37
